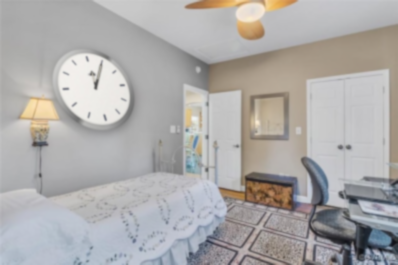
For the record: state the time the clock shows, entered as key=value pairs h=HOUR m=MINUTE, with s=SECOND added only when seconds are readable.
h=12 m=5
